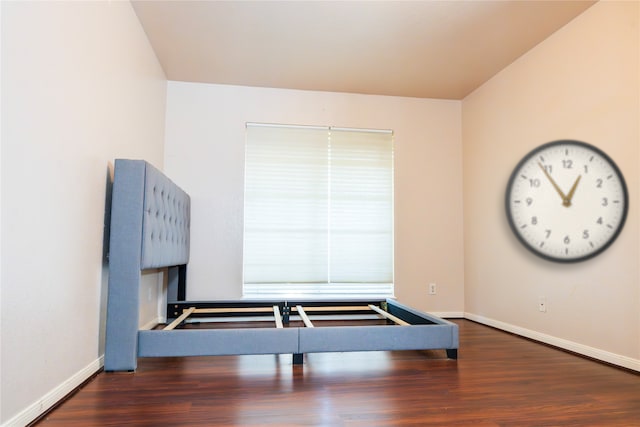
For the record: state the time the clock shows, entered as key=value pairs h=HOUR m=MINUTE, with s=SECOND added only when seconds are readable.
h=12 m=54
